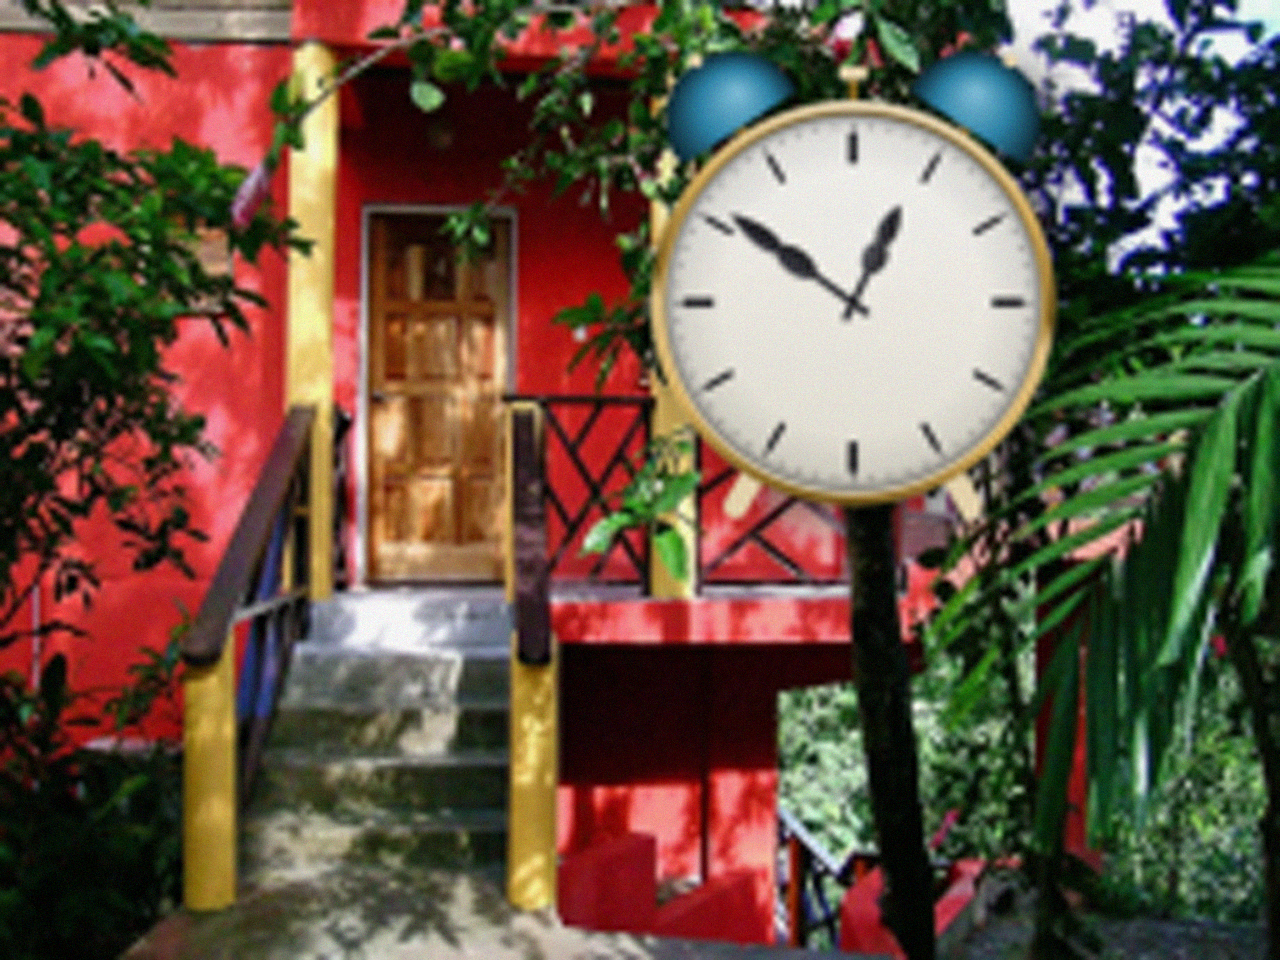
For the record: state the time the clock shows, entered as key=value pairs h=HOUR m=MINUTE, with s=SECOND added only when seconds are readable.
h=12 m=51
